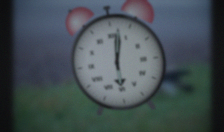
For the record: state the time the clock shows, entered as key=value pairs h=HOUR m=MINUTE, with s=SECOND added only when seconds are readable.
h=6 m=2
